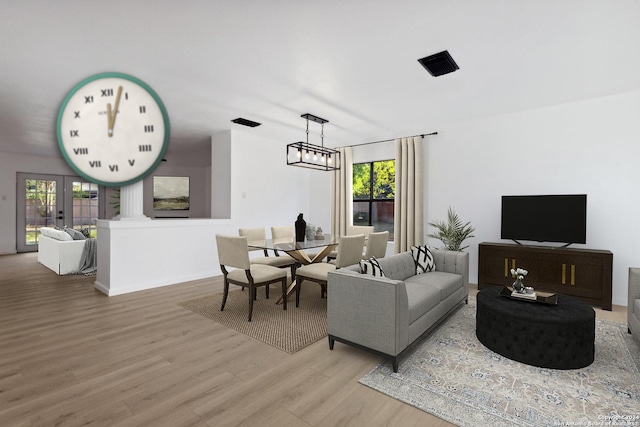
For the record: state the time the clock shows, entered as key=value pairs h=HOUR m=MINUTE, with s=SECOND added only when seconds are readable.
h=12 m=3
